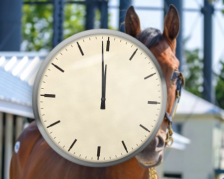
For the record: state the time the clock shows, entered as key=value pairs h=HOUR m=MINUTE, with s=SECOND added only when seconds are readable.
h=11 m=59
